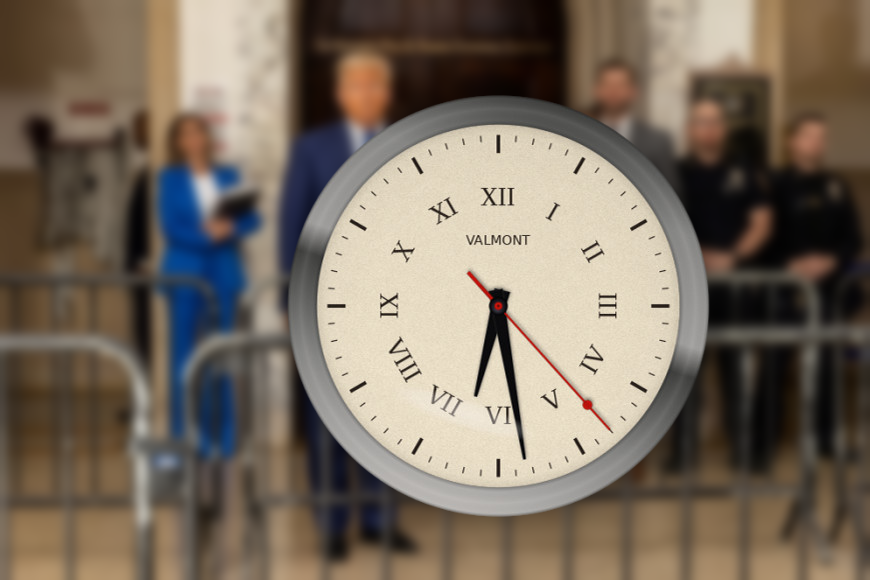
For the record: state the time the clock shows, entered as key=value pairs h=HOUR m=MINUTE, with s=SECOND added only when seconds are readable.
h=6 m=28 s=23
